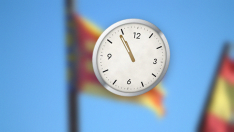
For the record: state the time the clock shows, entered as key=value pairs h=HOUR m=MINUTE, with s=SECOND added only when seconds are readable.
h=10 m=54
